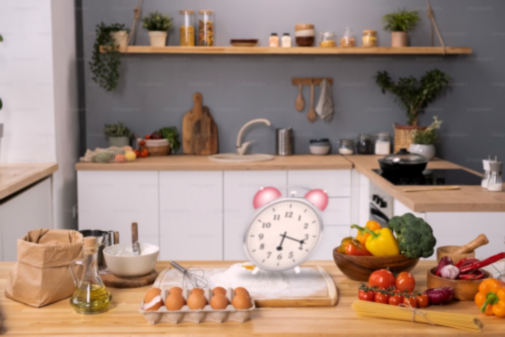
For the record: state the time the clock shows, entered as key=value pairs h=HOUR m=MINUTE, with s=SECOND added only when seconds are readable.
h=6 m=18
